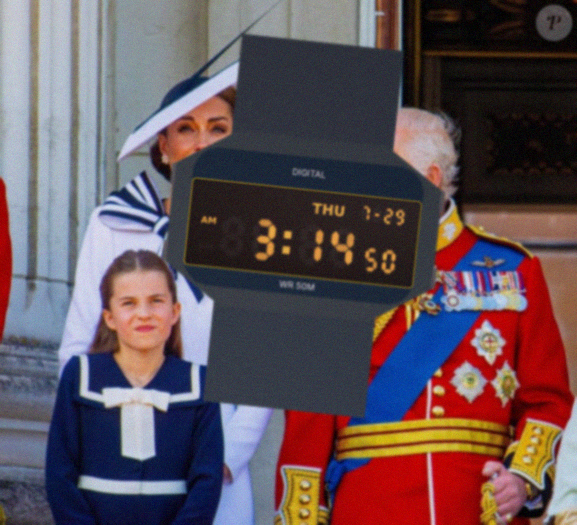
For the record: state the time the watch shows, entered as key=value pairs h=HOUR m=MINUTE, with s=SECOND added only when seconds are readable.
h=3 m=14 s=50
